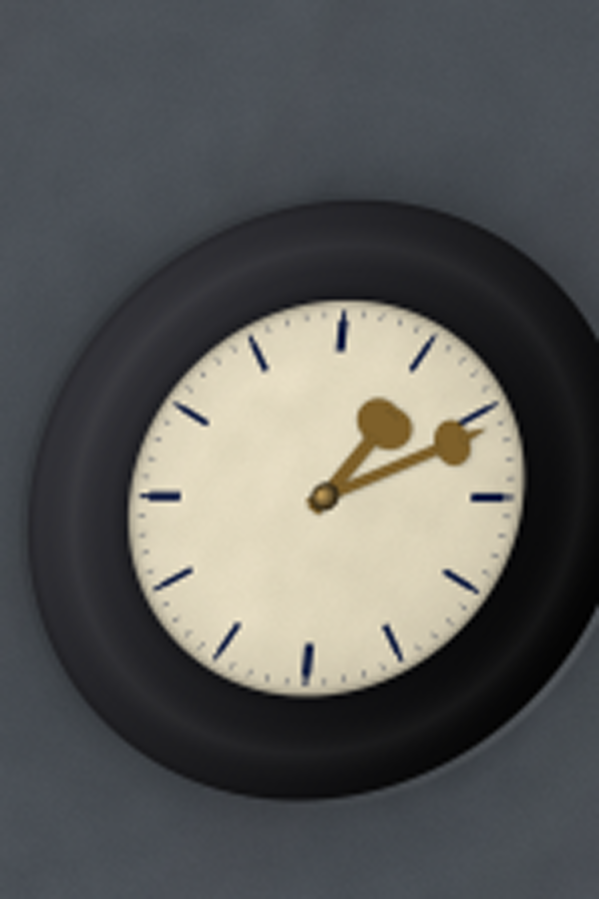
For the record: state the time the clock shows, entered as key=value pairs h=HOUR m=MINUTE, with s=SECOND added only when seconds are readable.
h=1 m=11
